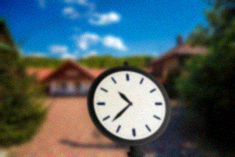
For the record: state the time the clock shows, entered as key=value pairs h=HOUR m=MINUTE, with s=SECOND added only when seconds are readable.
h=10 m=38
